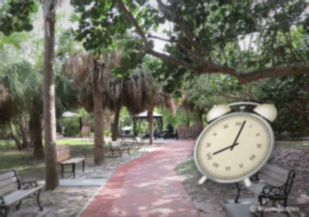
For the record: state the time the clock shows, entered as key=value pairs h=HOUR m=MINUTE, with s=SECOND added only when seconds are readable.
h=8 m=2
